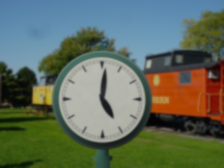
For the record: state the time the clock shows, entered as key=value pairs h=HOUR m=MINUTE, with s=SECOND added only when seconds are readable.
h=5 m=1
